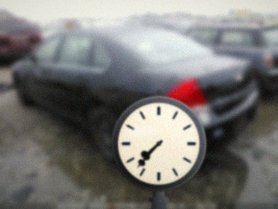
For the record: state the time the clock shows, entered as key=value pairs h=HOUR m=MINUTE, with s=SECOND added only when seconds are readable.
h=7 m=37
